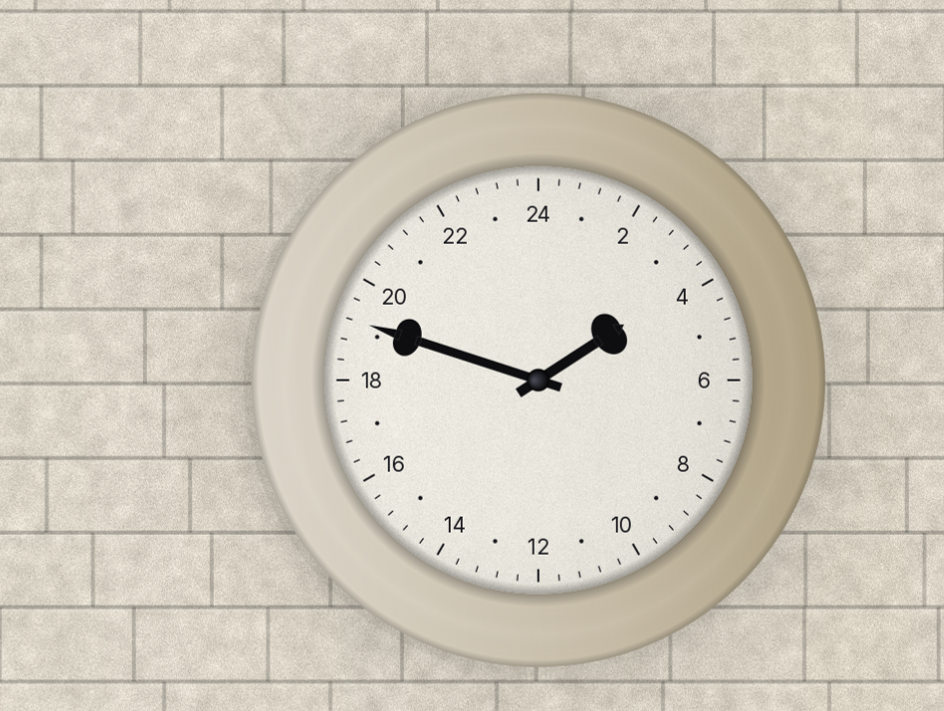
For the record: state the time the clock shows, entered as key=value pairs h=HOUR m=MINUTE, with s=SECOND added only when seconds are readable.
h=3 m=48
